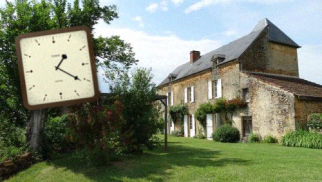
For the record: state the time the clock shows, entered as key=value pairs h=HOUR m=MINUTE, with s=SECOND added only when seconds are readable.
h=1 m=21
